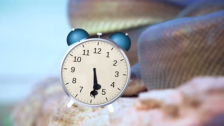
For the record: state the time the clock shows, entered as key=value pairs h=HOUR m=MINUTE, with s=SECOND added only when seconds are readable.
h=5 m=29
